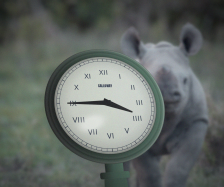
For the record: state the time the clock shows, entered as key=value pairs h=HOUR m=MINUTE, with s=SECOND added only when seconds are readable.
h=3 m=45
